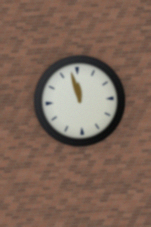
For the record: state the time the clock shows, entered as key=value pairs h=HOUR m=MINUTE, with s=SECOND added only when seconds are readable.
h=11 m=58
